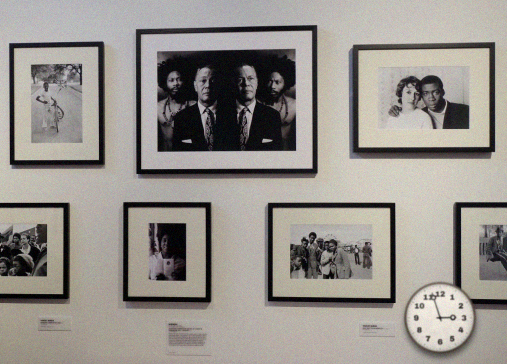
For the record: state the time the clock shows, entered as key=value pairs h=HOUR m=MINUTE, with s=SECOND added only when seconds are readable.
h=2 m=57
